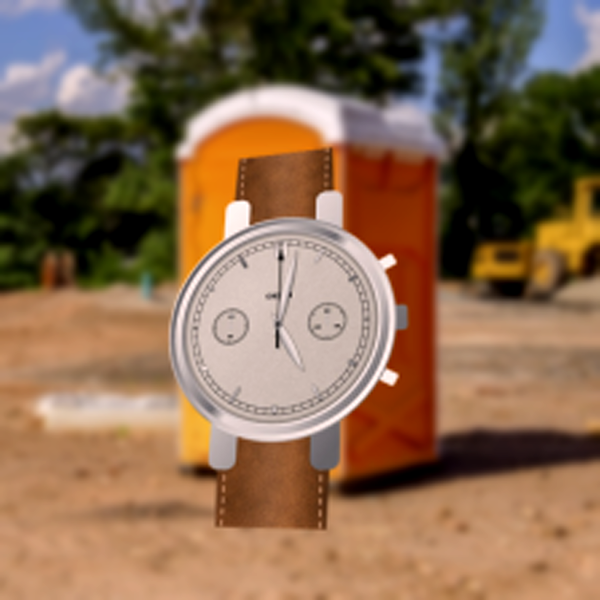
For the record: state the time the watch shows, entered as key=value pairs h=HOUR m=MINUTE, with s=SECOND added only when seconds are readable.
h=5 m=2
